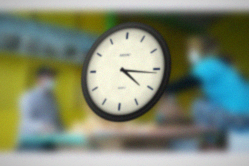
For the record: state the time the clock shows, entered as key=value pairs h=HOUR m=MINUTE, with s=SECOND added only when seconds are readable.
h=4 m=16
